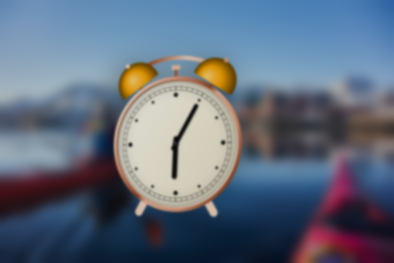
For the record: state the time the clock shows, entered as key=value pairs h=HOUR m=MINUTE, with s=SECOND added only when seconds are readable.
h=6 m=5
